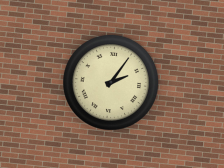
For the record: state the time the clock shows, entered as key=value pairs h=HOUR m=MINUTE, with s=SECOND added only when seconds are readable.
h=2 m=5
